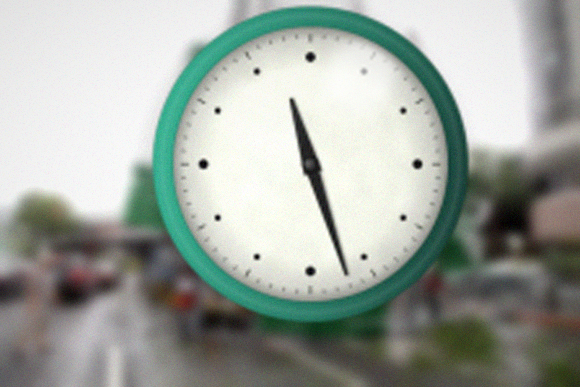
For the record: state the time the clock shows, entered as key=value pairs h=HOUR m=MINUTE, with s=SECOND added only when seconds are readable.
h=11 m=27
